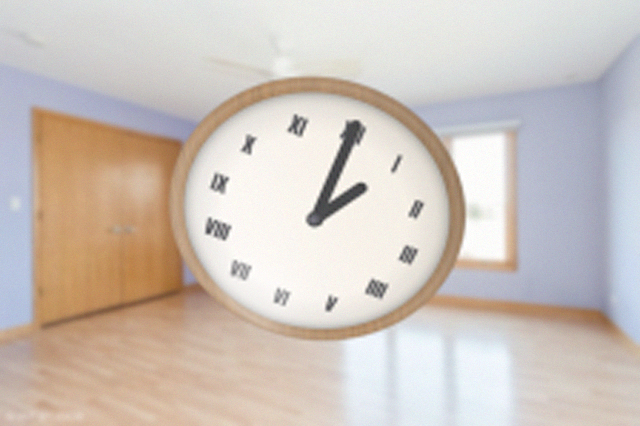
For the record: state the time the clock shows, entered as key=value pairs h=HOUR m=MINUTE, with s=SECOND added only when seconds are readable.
h=1 m=0
